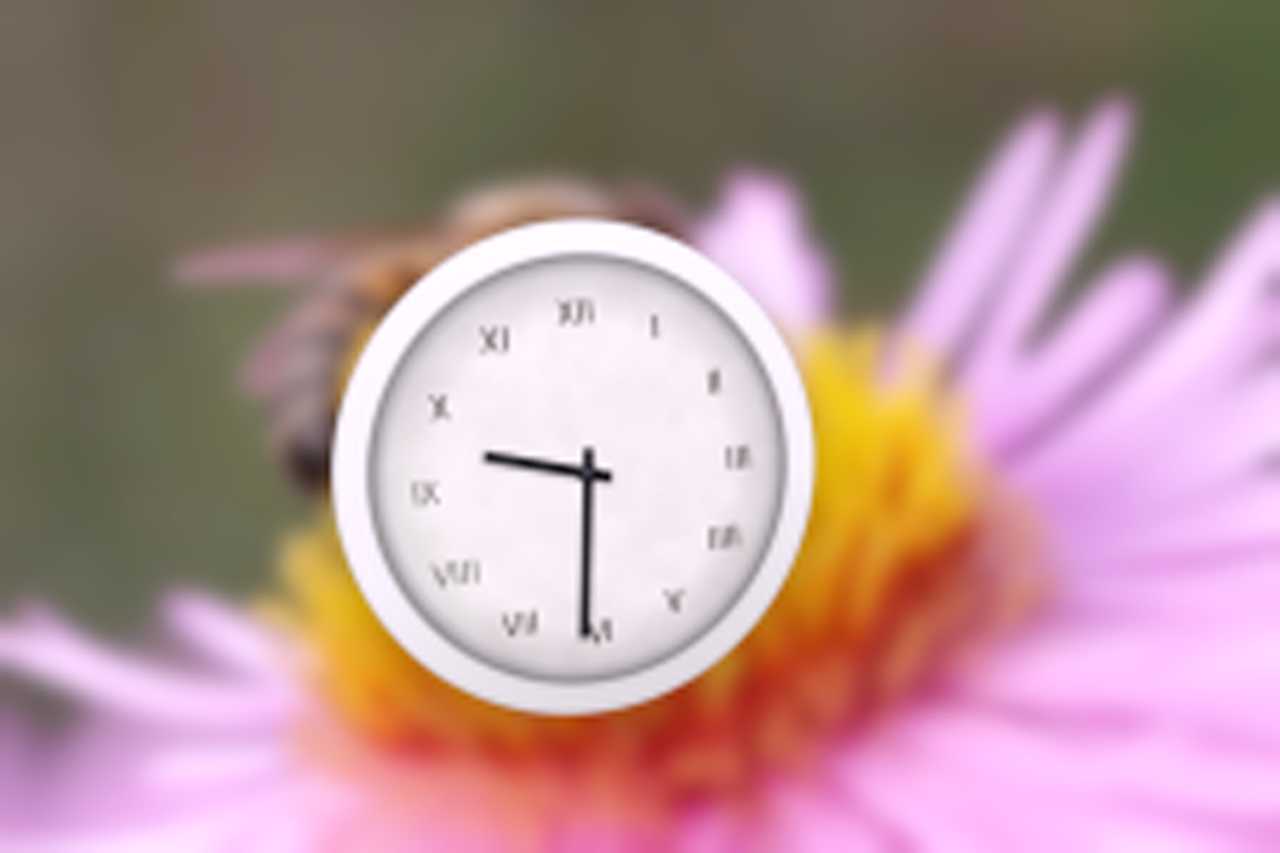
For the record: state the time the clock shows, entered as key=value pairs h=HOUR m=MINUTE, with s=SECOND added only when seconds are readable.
h=9 m=31
